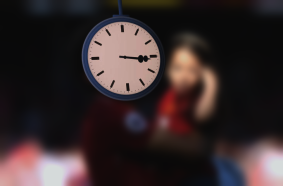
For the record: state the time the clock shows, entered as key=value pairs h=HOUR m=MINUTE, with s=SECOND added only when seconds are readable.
h=3 m=16
